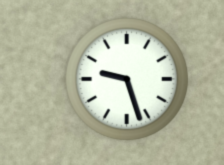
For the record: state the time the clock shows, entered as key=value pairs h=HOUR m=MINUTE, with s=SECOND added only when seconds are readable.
h=9 m=27
